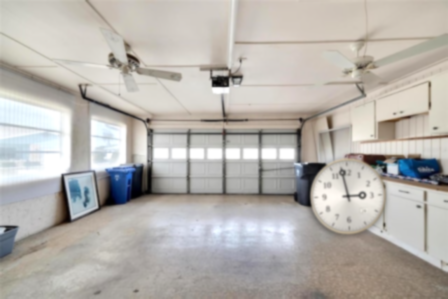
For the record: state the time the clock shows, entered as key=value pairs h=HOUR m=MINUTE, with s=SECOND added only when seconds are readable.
h=2 m=58
